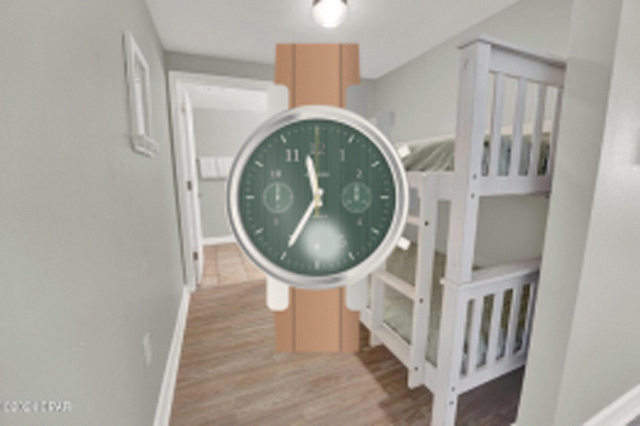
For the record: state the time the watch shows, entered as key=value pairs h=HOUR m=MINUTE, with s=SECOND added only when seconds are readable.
h=11 m=35
